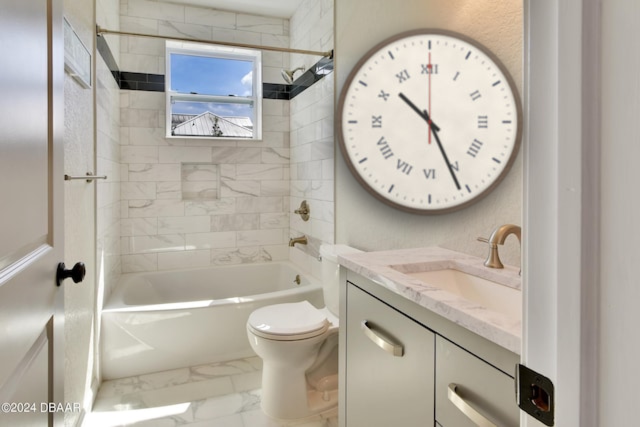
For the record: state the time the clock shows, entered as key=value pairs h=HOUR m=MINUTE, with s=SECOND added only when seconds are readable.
h=10 m=26 s=0
